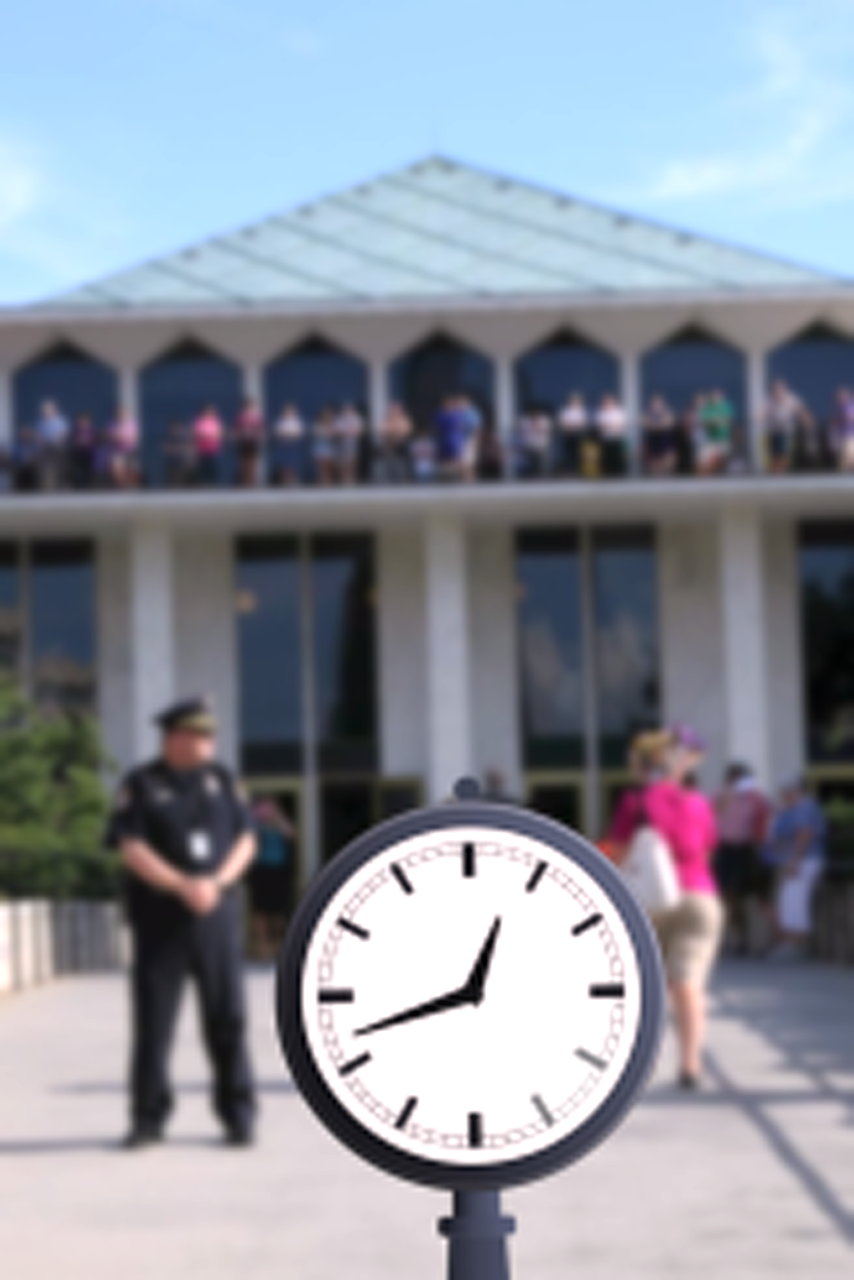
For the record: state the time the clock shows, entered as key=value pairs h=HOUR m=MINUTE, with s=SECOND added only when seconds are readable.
h=12 m=42
